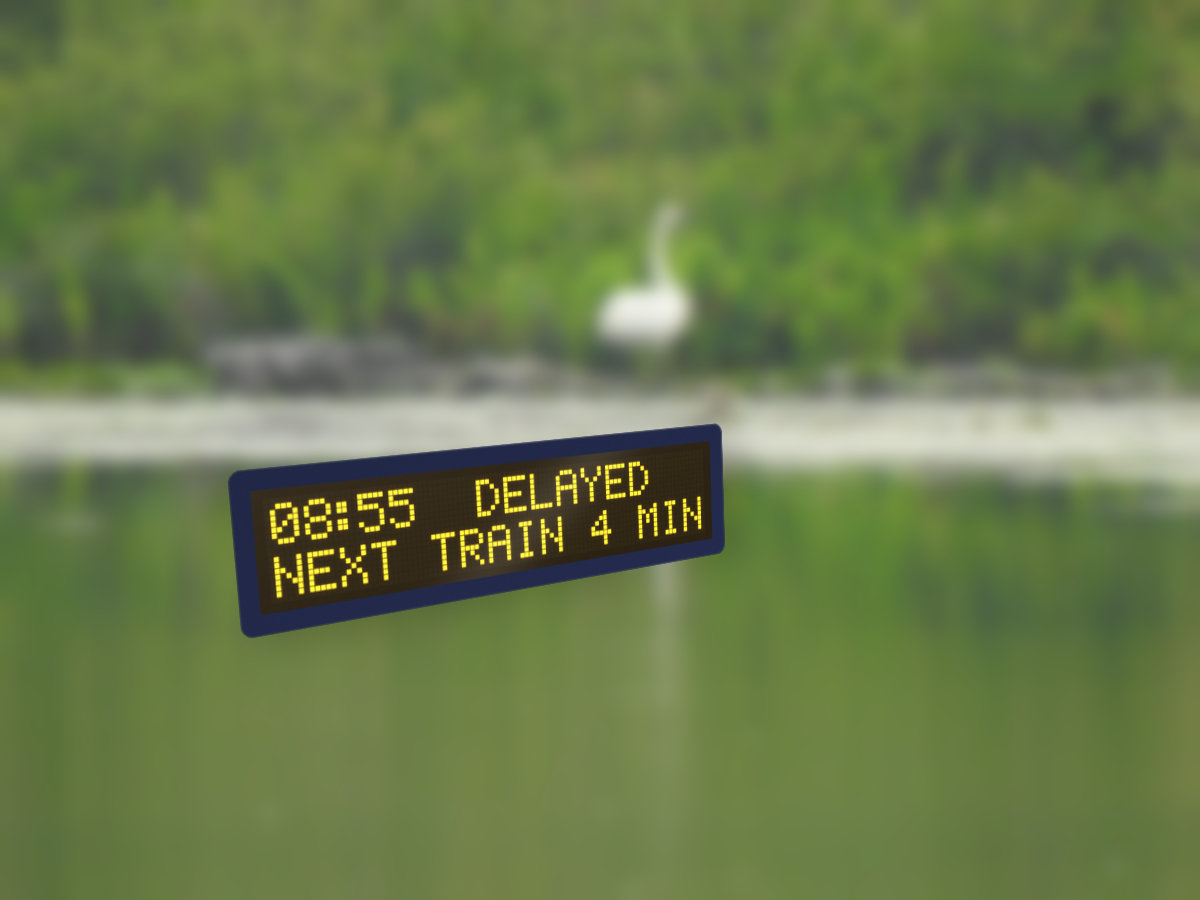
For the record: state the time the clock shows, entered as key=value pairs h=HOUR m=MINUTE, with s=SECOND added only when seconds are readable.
h=8 m=55
